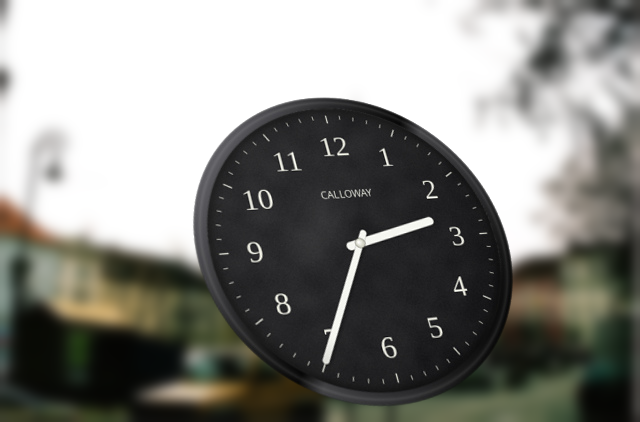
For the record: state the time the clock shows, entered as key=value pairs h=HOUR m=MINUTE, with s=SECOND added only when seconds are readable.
h=2 m=35
